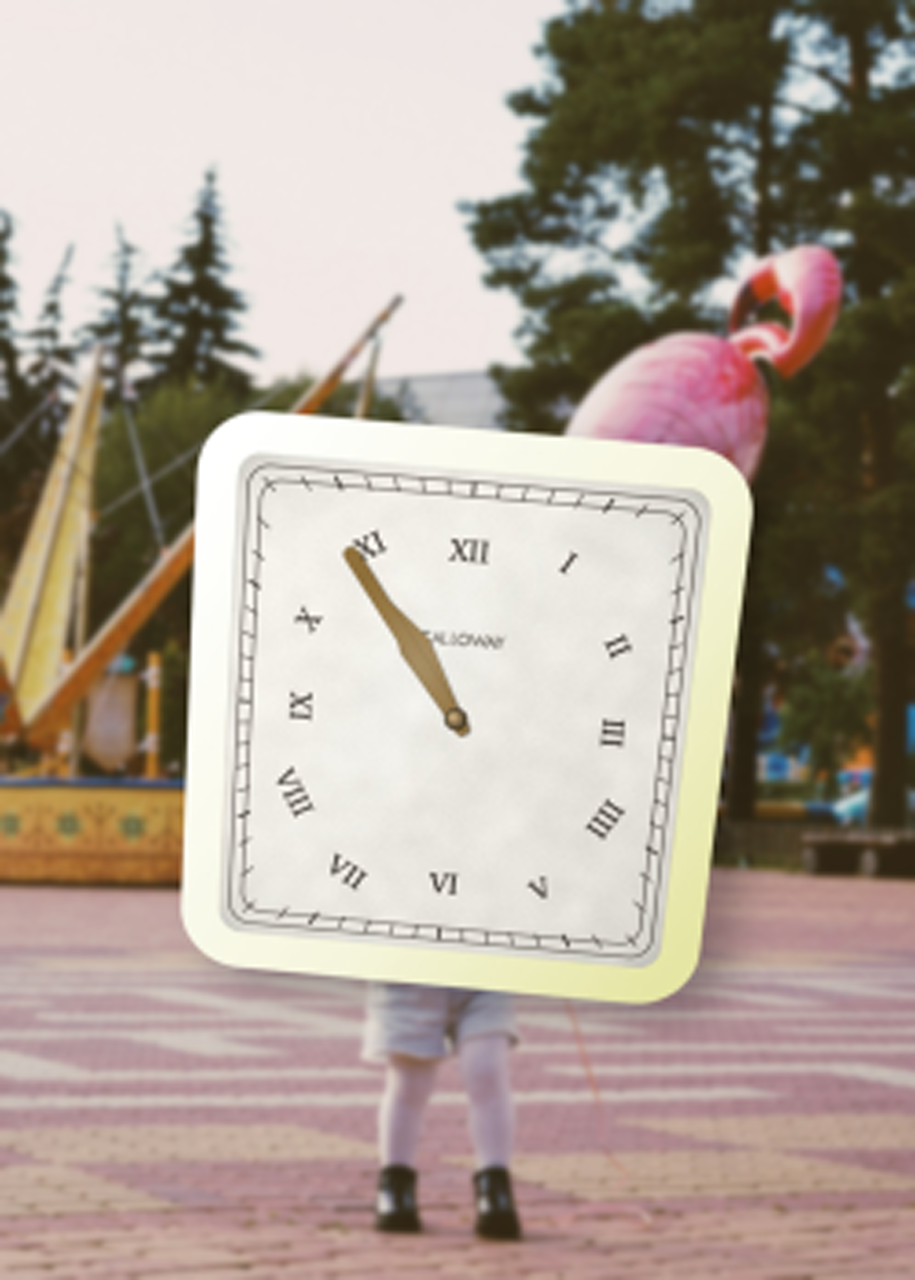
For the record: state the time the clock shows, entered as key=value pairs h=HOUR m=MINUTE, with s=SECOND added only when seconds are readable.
h=10 m=54
